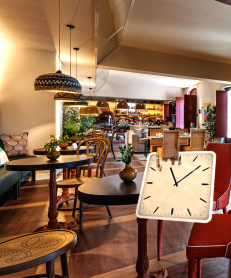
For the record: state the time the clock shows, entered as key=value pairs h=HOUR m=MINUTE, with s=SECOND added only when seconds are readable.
h=11 m=8
